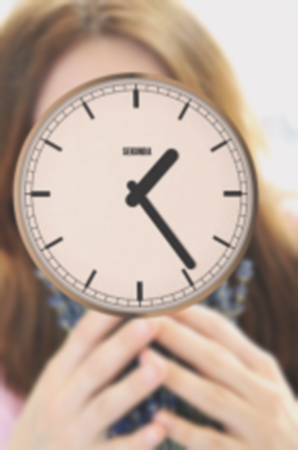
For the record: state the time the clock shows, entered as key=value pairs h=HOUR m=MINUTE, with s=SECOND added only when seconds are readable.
h=1 m=24
